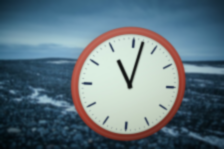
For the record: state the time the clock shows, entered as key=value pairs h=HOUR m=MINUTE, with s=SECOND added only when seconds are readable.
h=11 m=2
